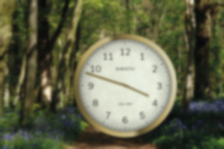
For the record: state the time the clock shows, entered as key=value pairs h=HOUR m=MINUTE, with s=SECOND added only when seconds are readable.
h=3 m=48
